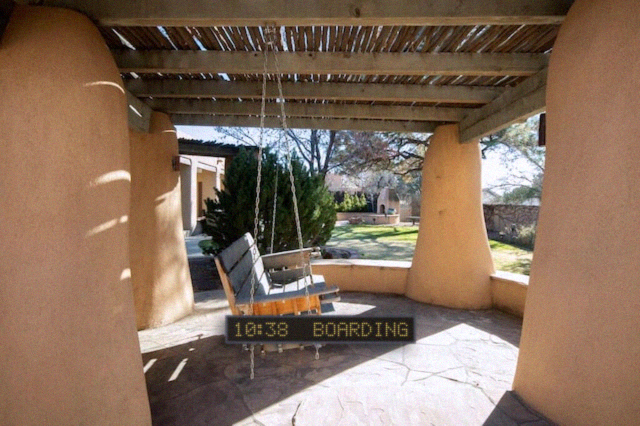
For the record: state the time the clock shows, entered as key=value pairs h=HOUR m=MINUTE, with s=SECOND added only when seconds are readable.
h=10 m=38
